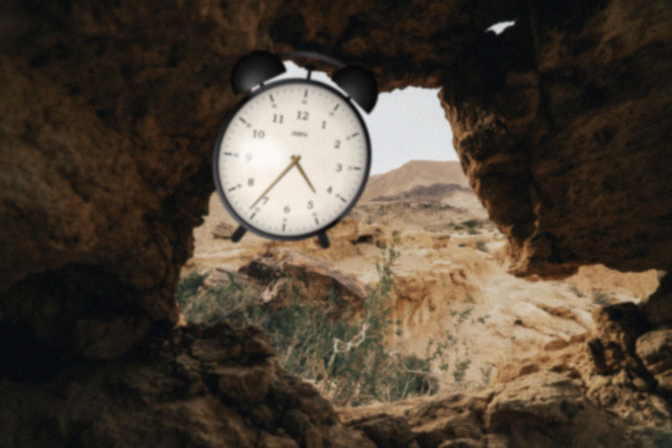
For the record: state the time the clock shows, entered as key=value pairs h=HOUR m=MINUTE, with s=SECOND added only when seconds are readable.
h=4 m=36
